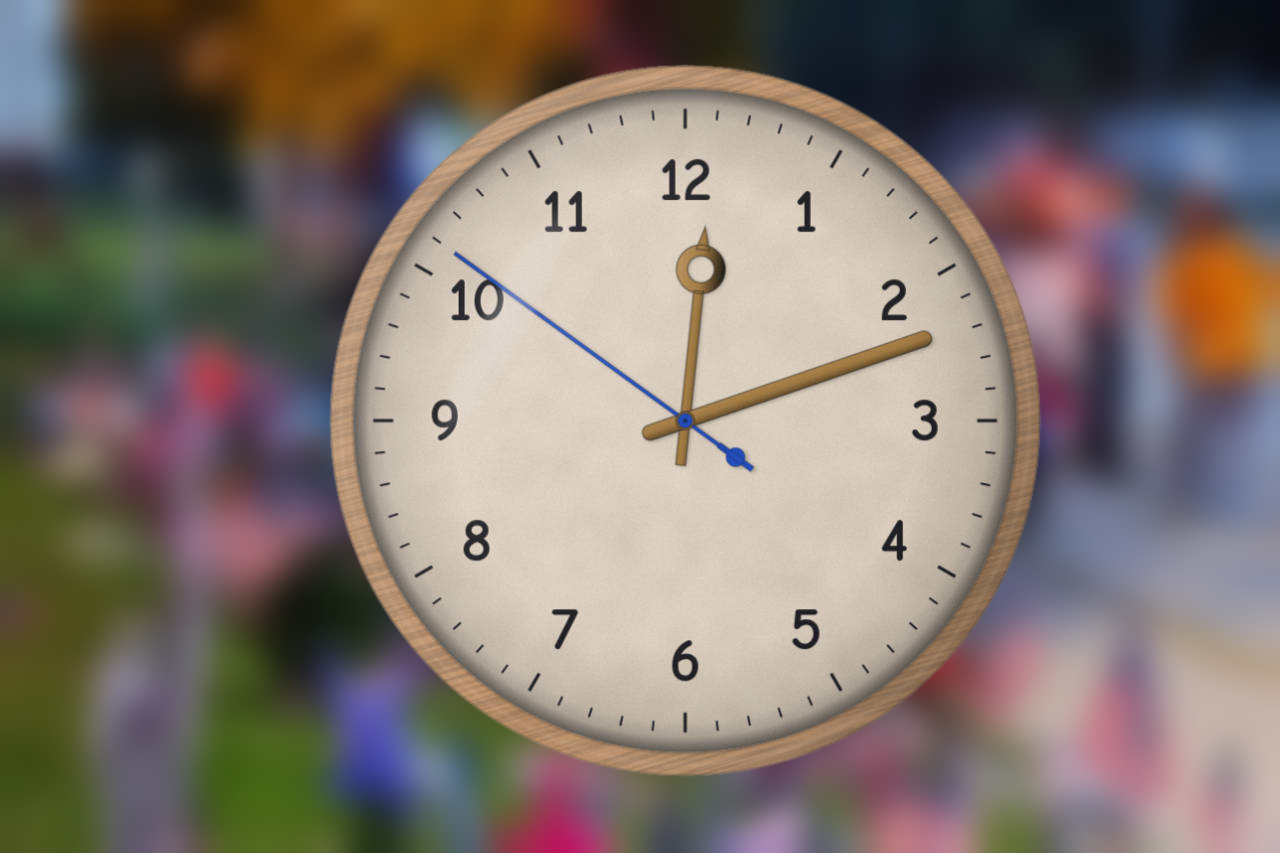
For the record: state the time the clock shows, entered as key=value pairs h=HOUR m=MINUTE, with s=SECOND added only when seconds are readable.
h=12 m=11 s=51
